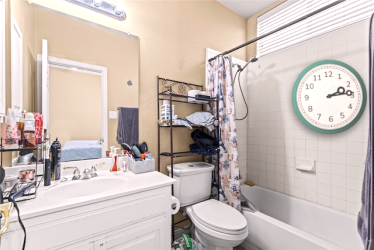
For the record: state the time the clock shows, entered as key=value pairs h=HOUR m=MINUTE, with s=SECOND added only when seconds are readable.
h=2 m=14
